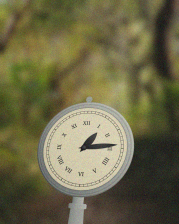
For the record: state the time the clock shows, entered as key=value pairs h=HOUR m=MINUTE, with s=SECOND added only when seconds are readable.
h=1 m=14
